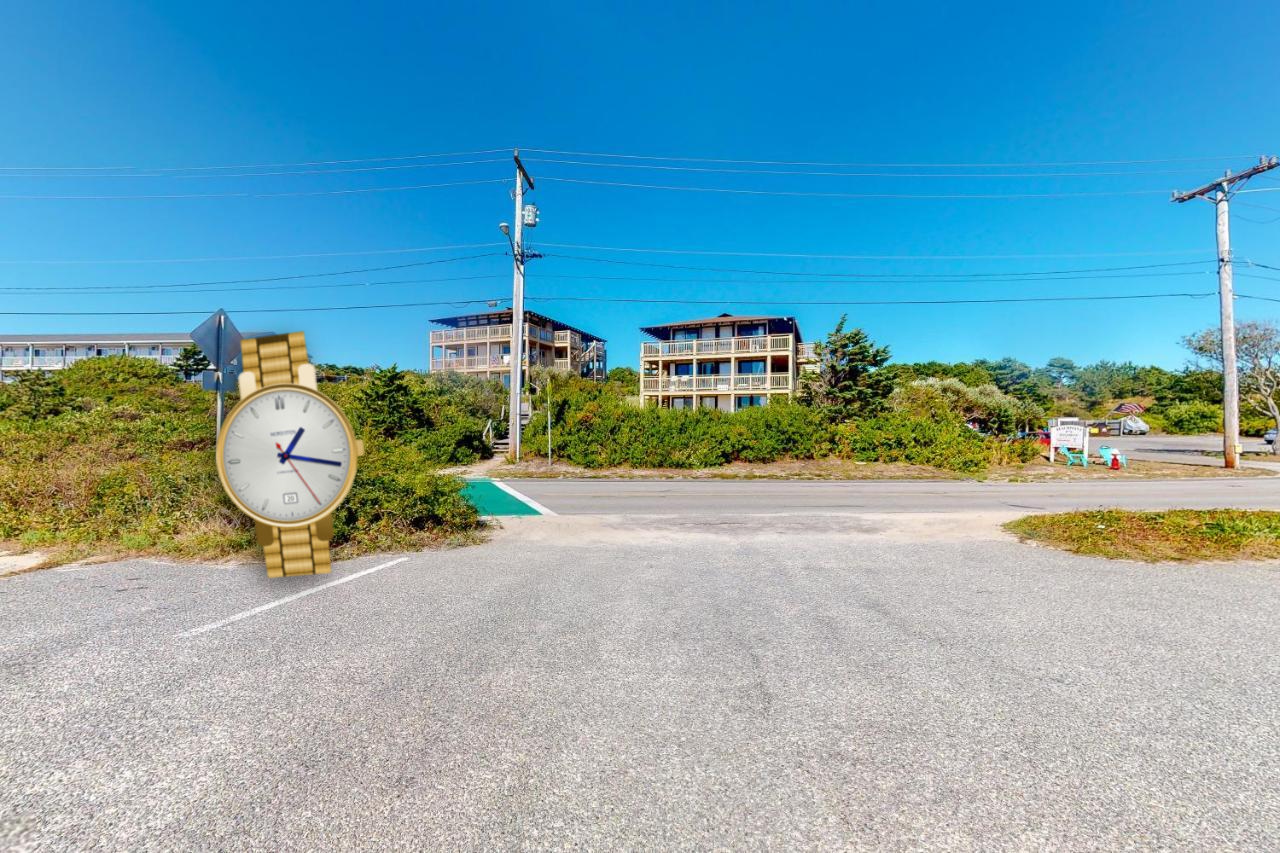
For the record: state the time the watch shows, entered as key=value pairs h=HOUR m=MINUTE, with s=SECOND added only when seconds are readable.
h=1 m=17 s=25
